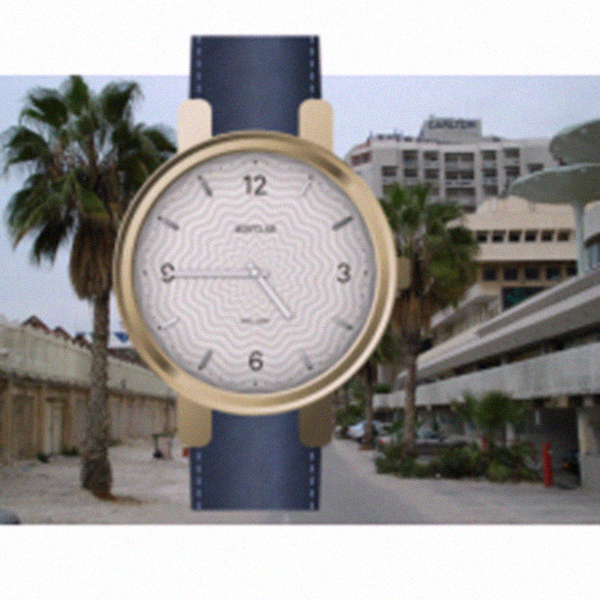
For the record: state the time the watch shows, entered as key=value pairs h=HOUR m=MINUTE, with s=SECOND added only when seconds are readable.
h=4 m=45
